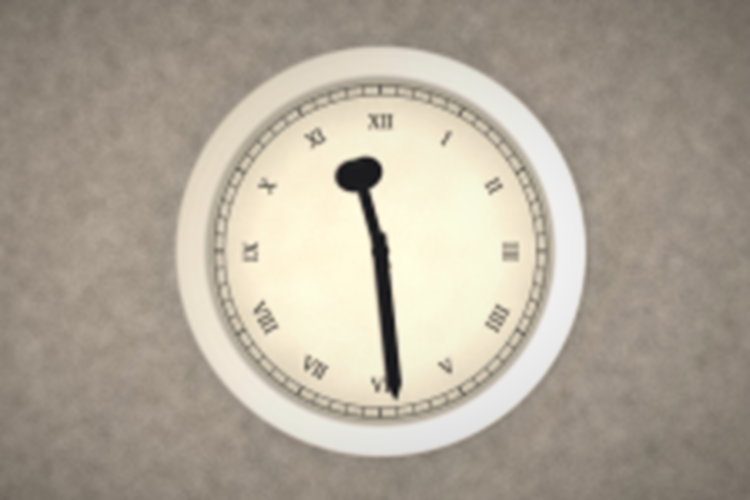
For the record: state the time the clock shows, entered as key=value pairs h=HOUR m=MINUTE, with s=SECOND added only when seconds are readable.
h=11 m=29
